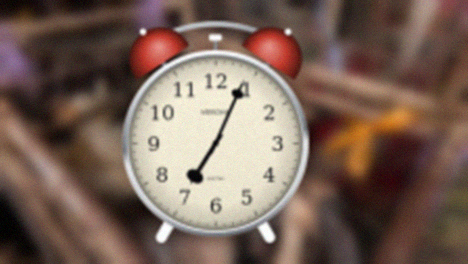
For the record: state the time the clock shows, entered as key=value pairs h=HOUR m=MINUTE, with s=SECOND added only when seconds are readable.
h=7 m=4
